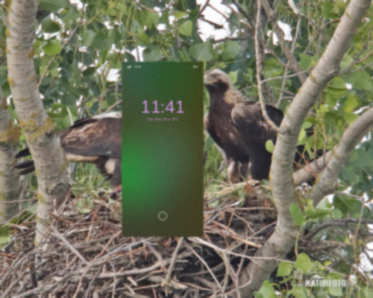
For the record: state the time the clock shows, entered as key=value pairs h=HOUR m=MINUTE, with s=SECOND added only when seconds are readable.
h=11 m=41
